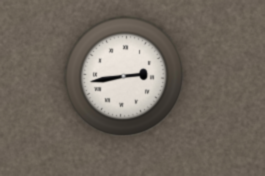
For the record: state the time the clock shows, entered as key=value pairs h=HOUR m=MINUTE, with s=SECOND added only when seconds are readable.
h=2 m=43
